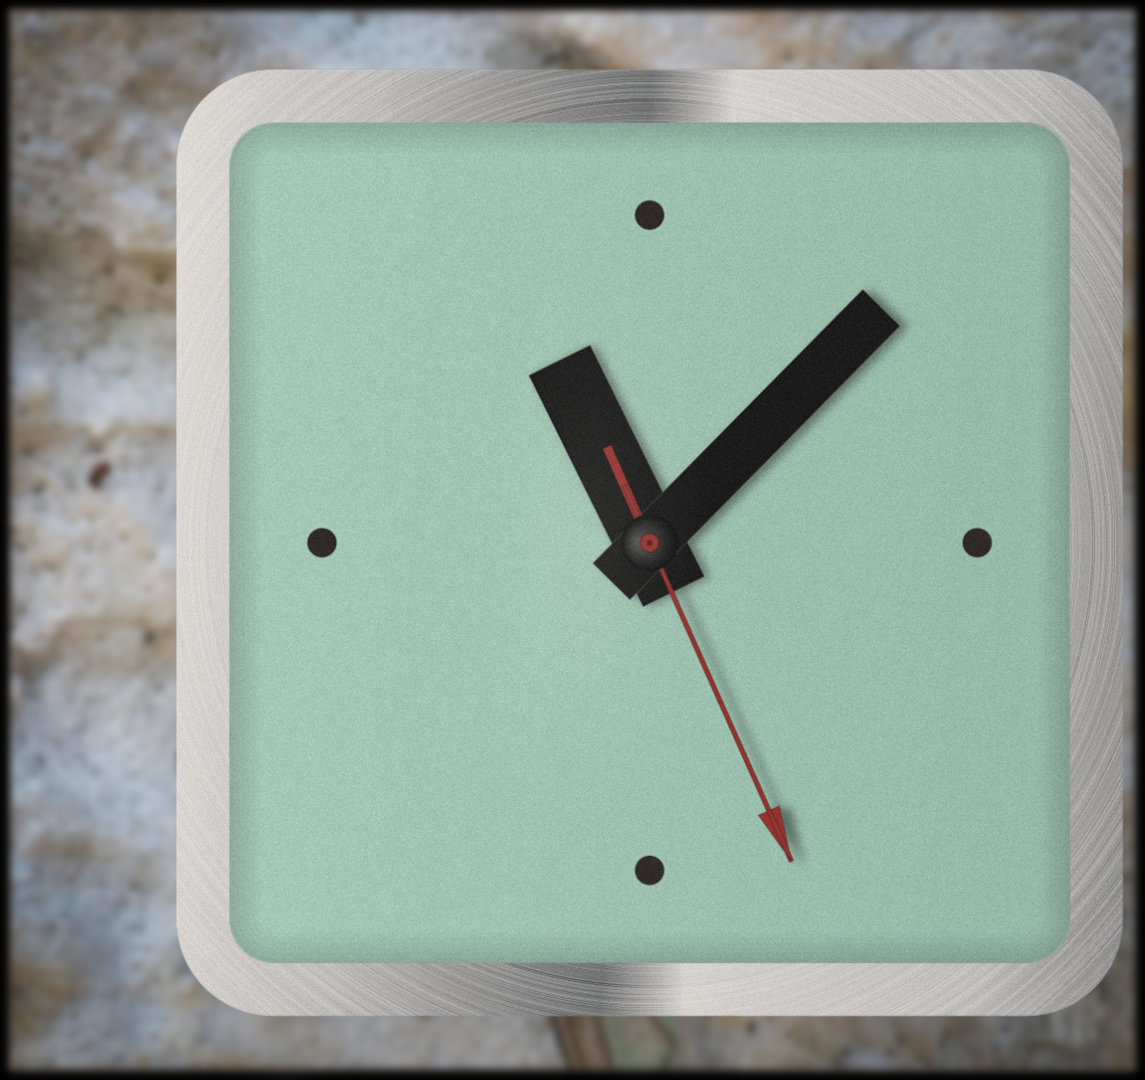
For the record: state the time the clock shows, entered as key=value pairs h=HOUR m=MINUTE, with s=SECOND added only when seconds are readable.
h=11 m=7 s=26
